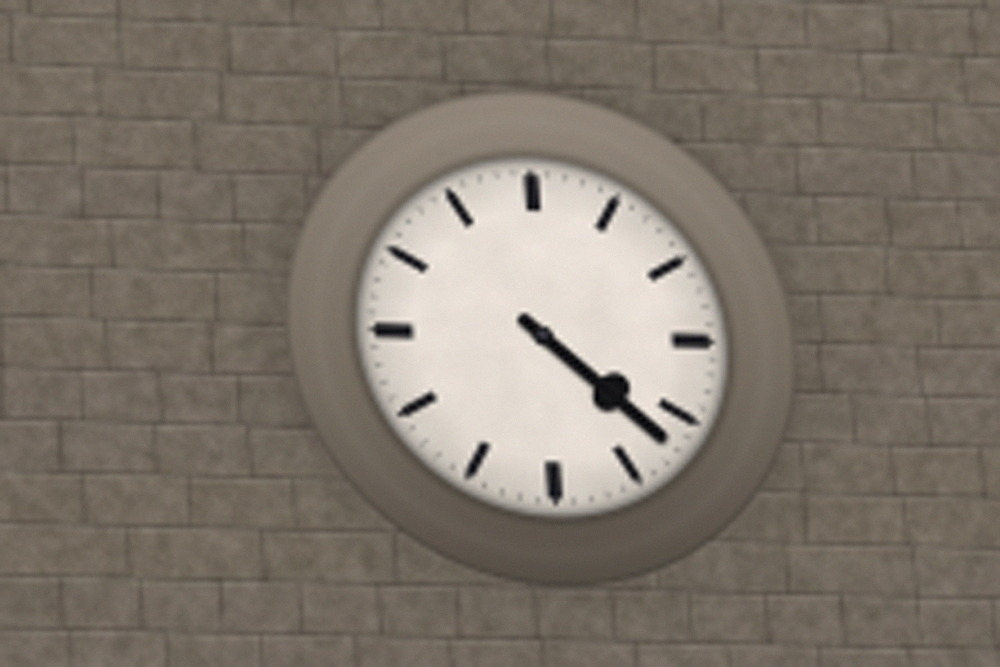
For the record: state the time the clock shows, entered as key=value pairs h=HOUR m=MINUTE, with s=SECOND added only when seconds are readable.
h=4 m=22
